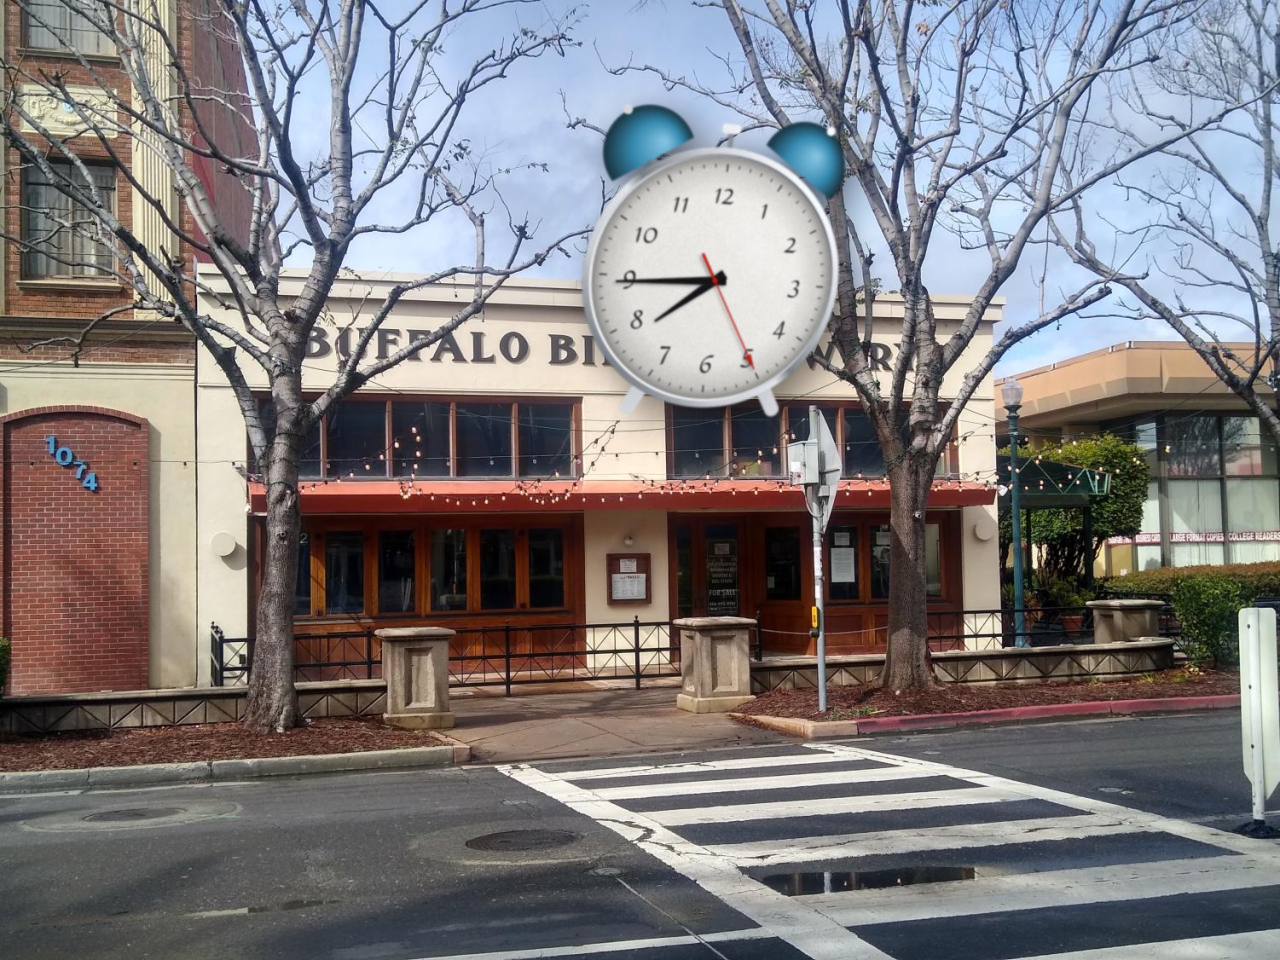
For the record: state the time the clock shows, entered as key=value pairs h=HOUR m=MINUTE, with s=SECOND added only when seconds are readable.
h=7 m=44 s=25
